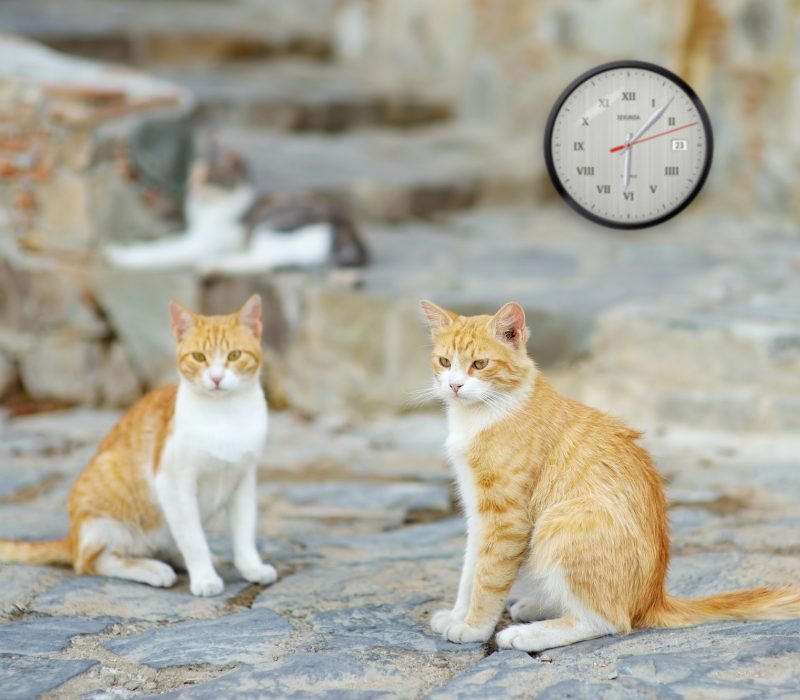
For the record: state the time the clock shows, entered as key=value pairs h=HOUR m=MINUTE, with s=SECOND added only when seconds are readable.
h=6 m=7 s=12
